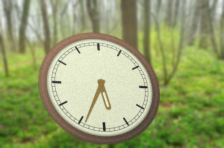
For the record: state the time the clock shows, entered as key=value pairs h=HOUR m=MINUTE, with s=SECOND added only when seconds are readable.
h=5 m=34
